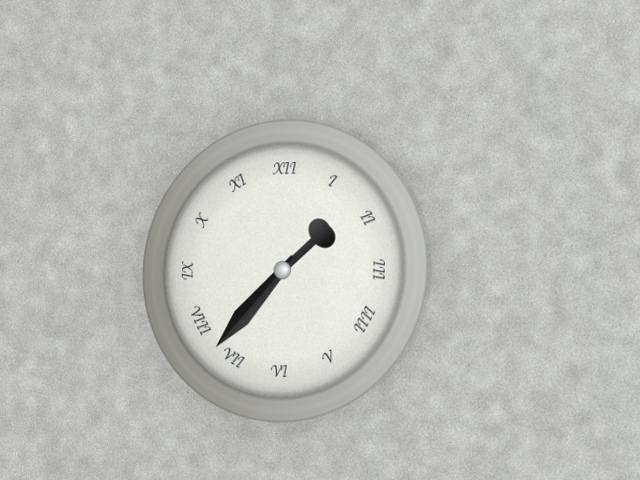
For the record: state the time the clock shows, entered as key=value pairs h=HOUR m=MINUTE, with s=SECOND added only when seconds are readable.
h=1 m=37
